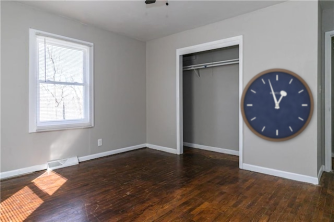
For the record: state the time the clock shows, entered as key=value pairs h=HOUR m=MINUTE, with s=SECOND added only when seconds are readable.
h=12 m=57
